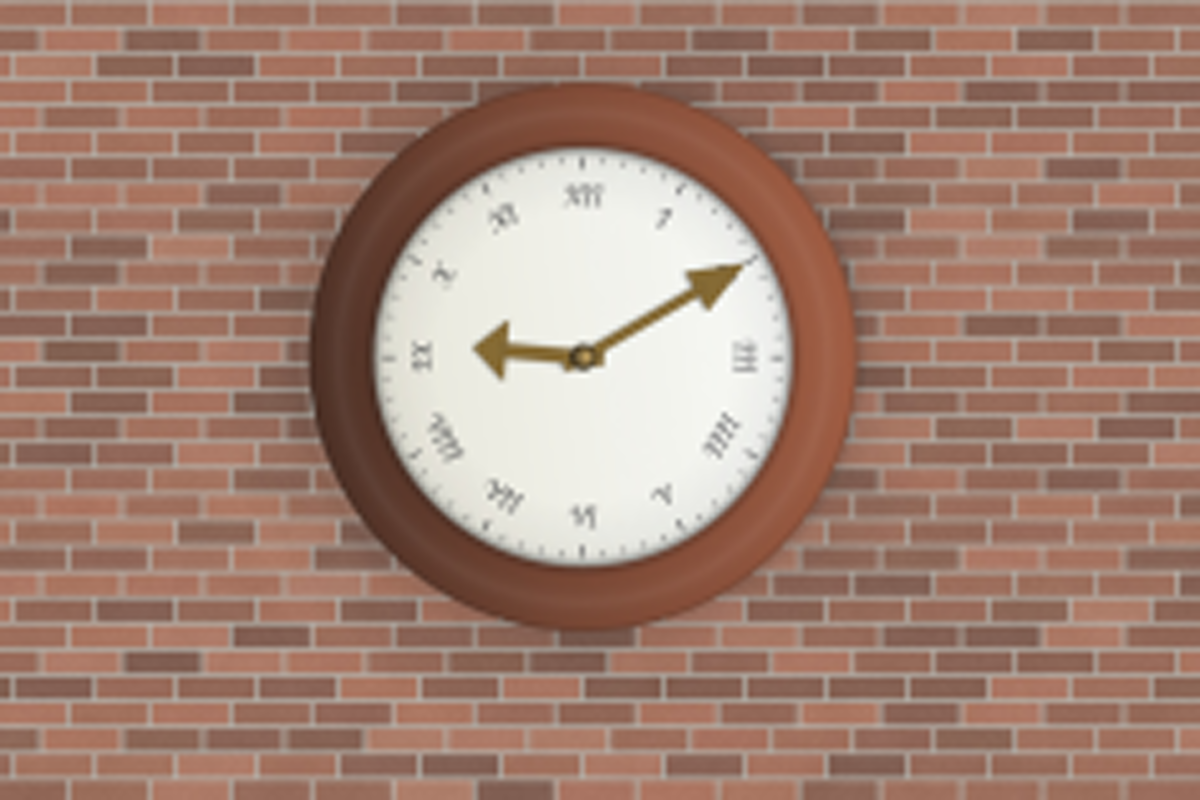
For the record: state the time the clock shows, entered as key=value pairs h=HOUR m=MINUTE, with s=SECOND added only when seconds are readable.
h=9 m=10
